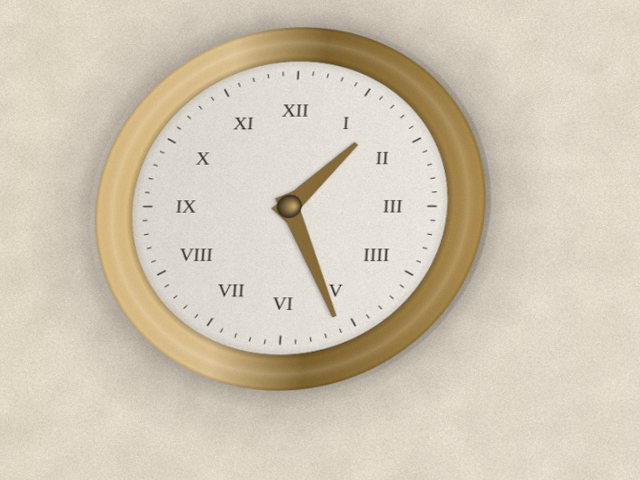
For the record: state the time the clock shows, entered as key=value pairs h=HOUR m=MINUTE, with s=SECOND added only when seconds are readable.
h=1 m=26
